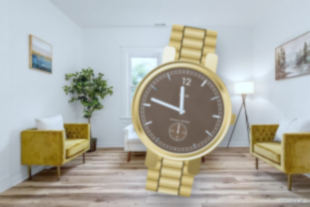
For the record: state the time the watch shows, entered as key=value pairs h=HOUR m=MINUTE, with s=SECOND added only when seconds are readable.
h=11 m=47
